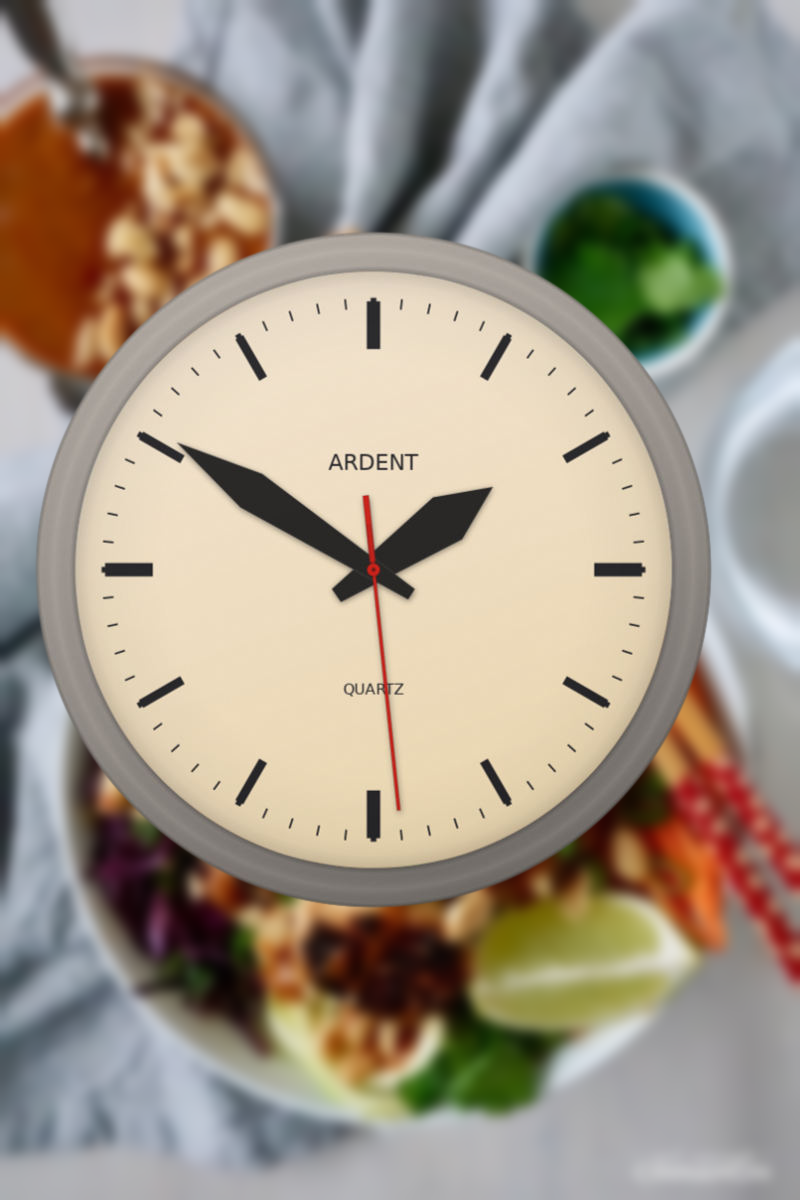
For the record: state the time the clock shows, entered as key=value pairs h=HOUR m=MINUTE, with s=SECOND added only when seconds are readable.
h=1 m=50 s=29
